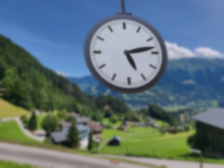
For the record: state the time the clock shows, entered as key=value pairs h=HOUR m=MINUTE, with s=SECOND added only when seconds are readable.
h=5 m=13
